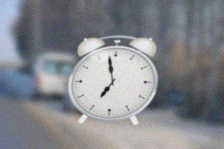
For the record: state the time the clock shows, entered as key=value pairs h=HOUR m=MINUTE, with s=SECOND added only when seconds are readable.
h=6 m=58
